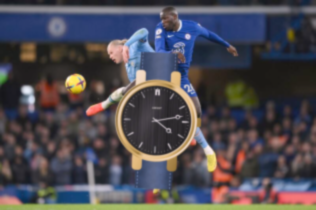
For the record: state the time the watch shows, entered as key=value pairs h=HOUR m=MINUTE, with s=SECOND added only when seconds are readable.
h=4 m=13
